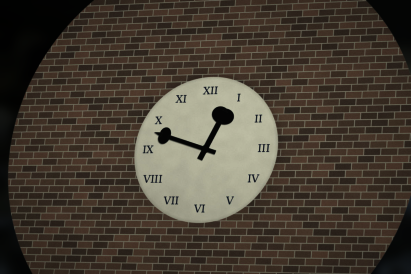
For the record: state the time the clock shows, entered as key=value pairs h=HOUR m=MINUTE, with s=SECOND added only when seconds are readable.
h=12 m=48
